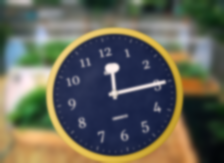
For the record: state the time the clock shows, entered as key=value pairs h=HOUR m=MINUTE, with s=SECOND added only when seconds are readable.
h=12 m=15
